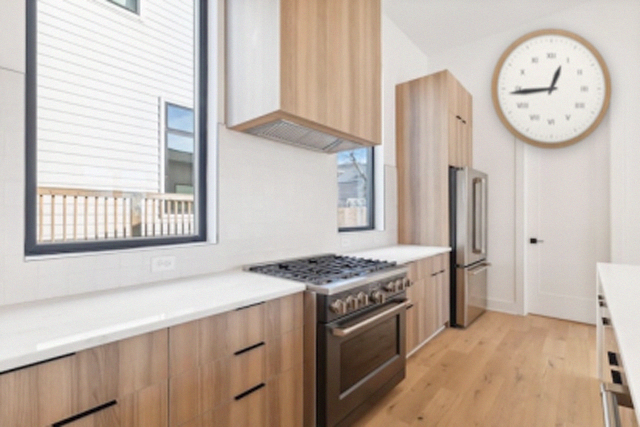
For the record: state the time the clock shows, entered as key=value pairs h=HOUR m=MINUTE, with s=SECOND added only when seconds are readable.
h=12 m=44
